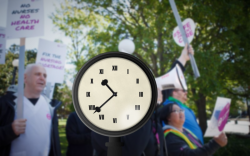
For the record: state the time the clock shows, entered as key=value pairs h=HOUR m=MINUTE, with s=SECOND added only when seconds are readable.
h=10 m=38
